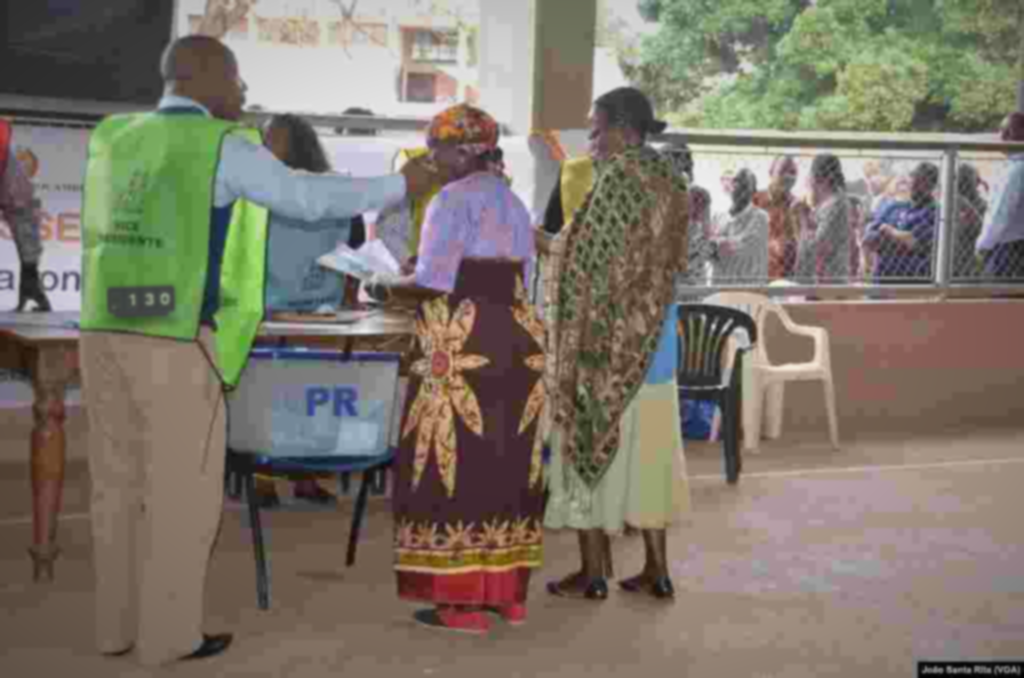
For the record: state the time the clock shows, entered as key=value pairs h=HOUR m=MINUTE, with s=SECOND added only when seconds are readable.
h=1 m=30
